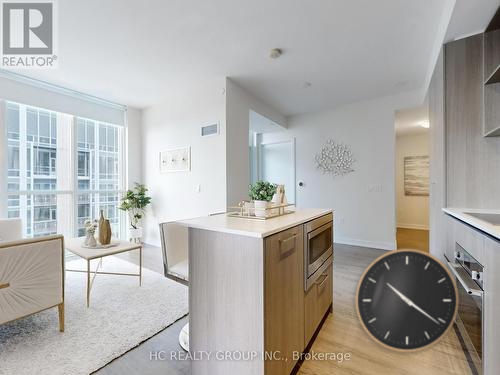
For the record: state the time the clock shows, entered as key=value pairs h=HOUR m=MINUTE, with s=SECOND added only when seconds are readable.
h=10 m=21
